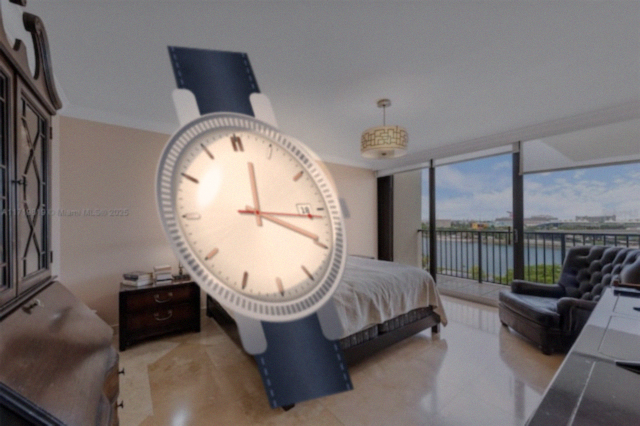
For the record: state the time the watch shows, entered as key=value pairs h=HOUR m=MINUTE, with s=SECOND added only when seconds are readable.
h=12 m=19 s=16
